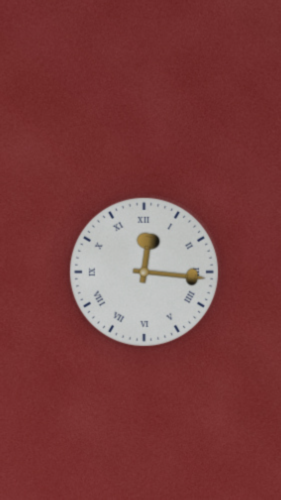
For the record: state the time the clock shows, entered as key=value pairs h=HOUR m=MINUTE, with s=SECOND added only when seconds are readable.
h=12 m=16
